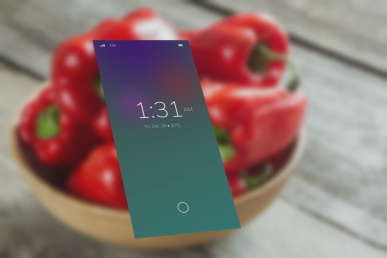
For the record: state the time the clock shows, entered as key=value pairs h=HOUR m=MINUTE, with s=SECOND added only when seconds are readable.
h=1 m=31
